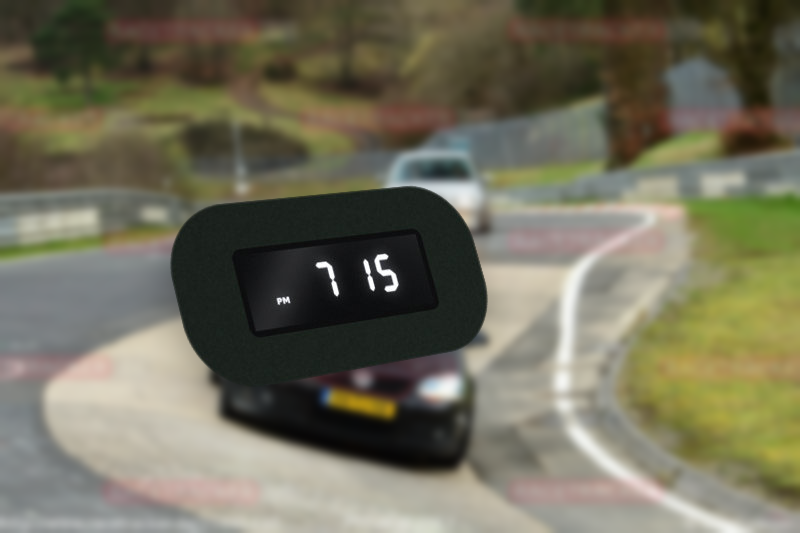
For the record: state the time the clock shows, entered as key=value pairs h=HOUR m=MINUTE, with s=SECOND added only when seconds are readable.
h=7 m=15
